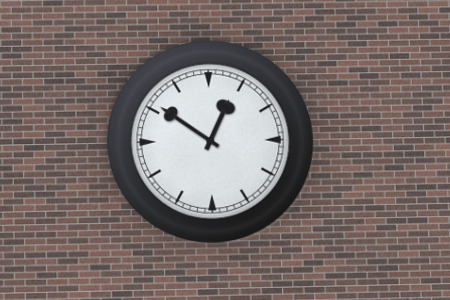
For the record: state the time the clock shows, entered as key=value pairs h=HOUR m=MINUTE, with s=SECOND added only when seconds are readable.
h=12 m=51
